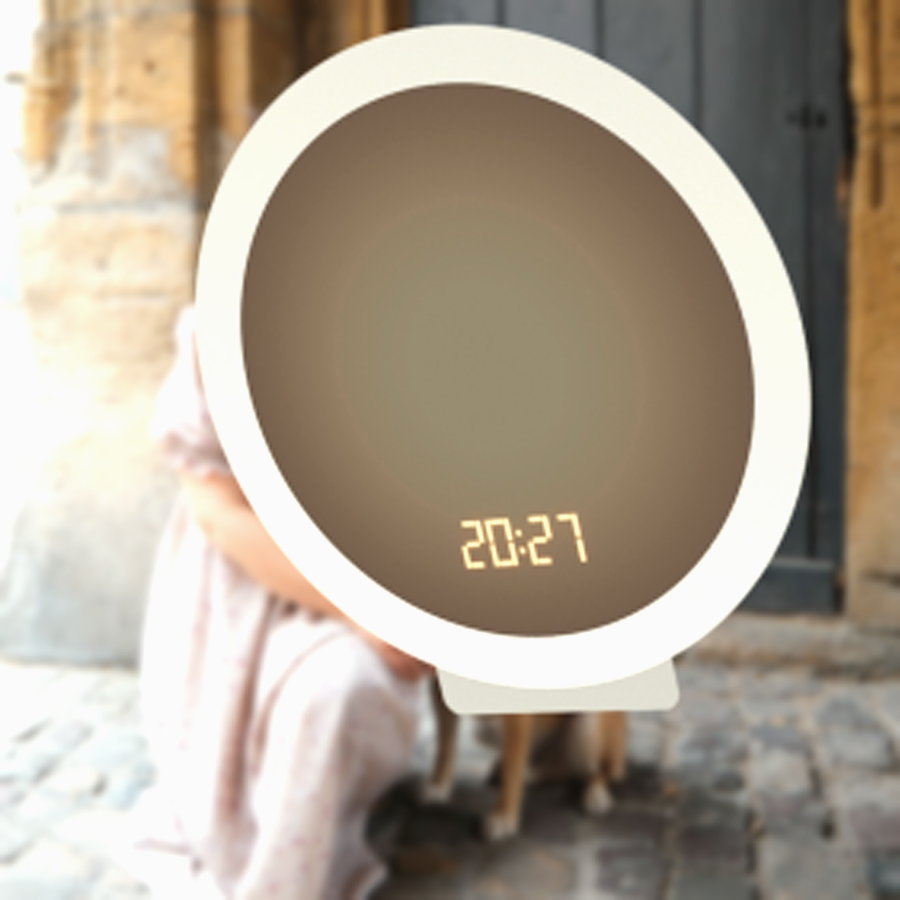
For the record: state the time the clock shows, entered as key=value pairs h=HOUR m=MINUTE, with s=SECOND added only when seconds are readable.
h=20 m=27
